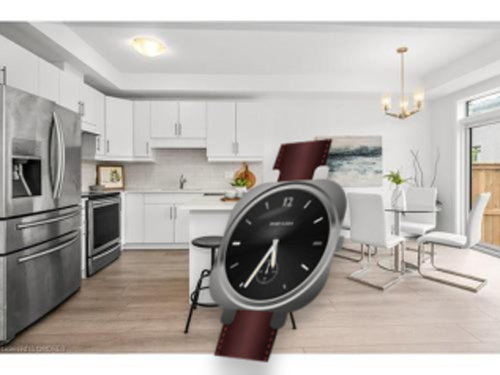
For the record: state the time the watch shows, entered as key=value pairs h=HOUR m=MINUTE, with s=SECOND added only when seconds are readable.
h=5 m=34
